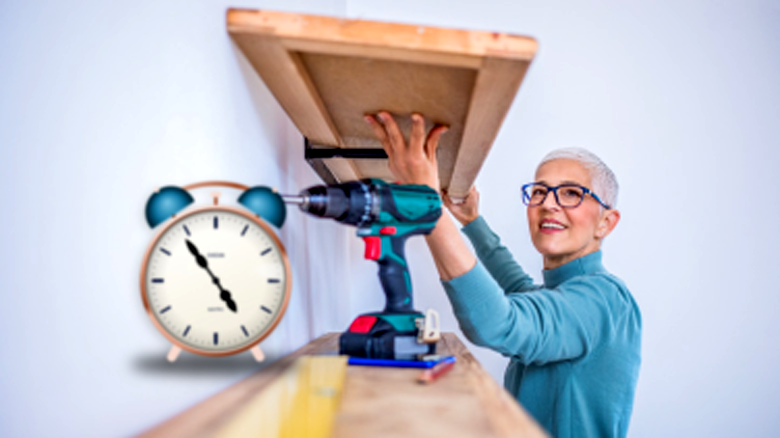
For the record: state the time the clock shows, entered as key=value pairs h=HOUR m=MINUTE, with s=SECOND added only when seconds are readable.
h=4 m=54
